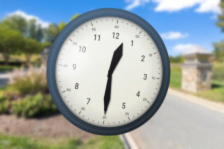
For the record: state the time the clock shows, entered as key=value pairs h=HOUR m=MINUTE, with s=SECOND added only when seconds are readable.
h=12 m=30
